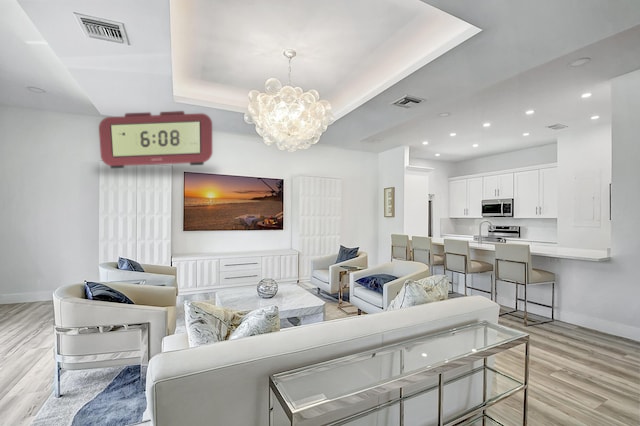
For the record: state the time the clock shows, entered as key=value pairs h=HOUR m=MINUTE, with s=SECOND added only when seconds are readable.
h=6 m=8
